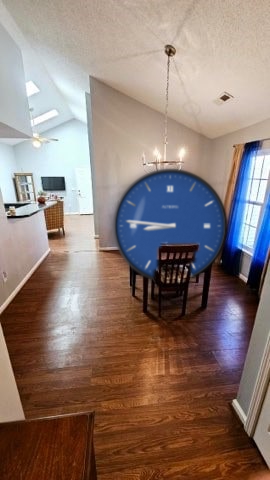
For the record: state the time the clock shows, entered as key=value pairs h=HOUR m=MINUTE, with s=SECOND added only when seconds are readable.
h=8 m=46
